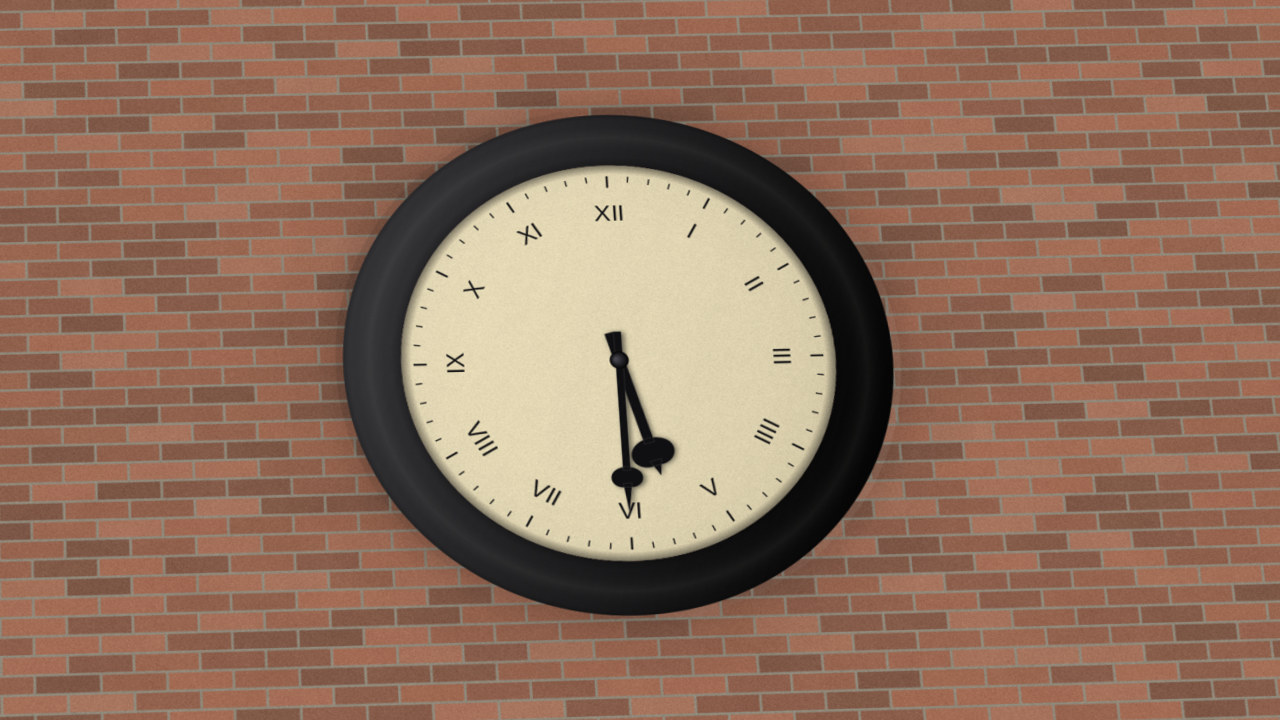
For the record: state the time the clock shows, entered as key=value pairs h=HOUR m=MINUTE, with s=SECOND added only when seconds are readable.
h=5 m=30
